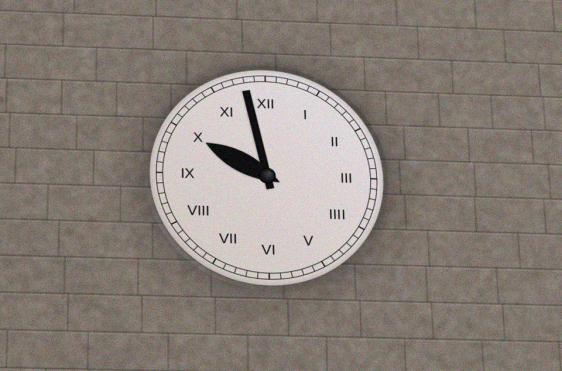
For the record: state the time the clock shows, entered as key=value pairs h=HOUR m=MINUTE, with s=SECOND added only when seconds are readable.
h=9 m=58
